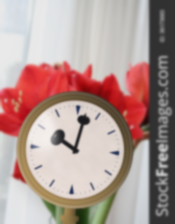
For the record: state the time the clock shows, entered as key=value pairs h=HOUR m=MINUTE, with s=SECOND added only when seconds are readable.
h=10 m=2
